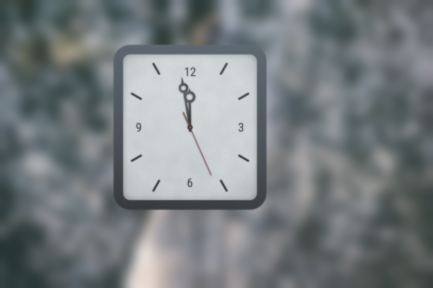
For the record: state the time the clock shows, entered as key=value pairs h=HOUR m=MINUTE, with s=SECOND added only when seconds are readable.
h=11 m=58 s=26
